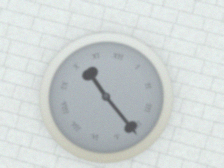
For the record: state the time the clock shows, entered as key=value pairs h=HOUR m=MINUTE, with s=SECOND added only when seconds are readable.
h=10 m=21
